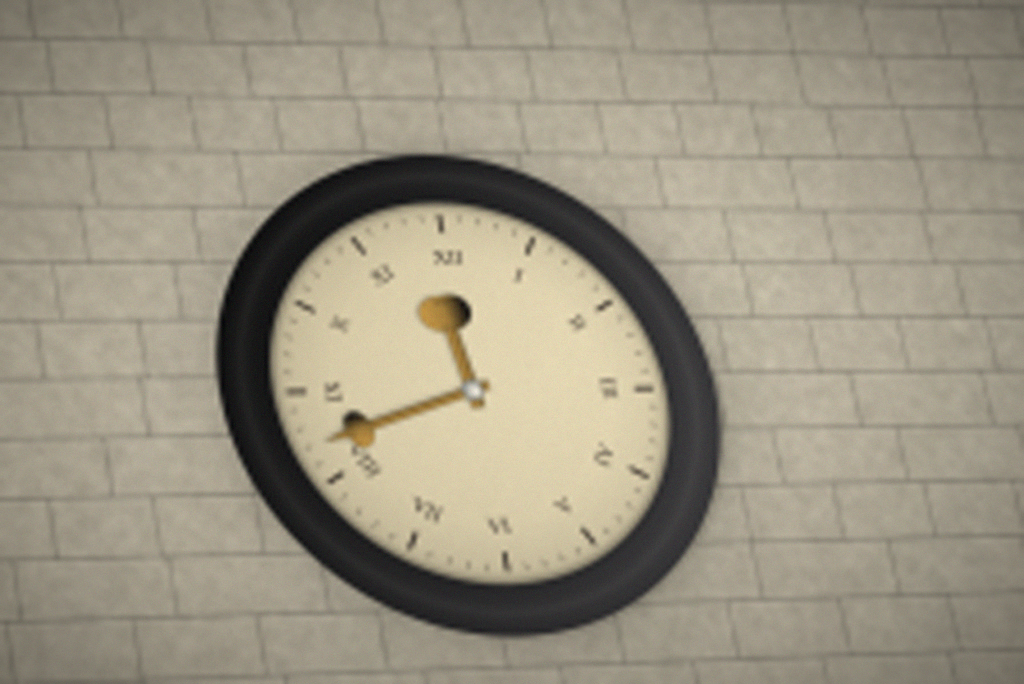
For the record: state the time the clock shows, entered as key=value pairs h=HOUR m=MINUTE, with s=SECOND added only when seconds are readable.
h=11 m=42
